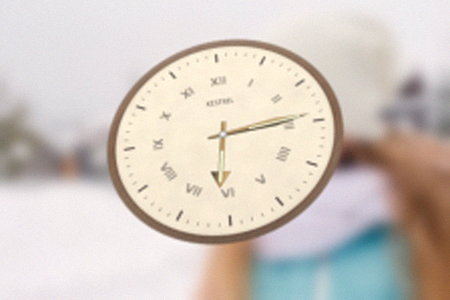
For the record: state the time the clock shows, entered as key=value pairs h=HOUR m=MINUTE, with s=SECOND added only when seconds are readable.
h=6 m=14
